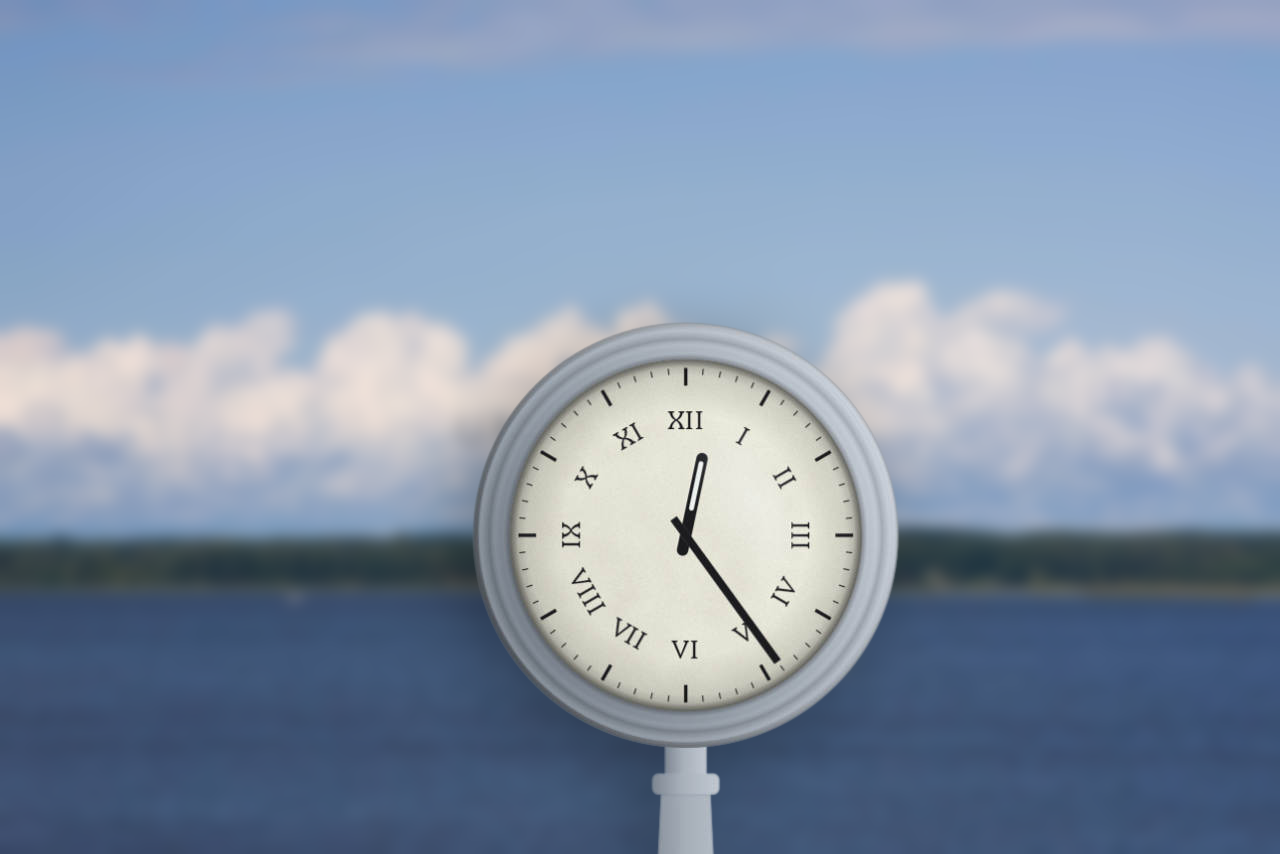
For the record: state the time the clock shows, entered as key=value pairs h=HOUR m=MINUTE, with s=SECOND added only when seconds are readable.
h=12 m=24
